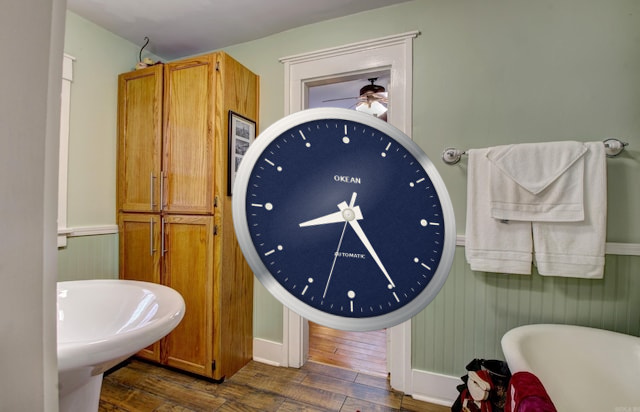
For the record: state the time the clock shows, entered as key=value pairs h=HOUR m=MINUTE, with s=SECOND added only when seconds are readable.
h=8 m=24 s=33
